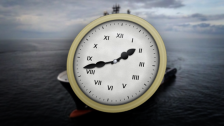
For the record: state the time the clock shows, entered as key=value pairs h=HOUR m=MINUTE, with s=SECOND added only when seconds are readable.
h=1 m=42
